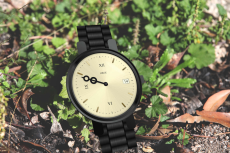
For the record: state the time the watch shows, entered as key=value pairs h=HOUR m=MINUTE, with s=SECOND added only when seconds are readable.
h=9 m=49
